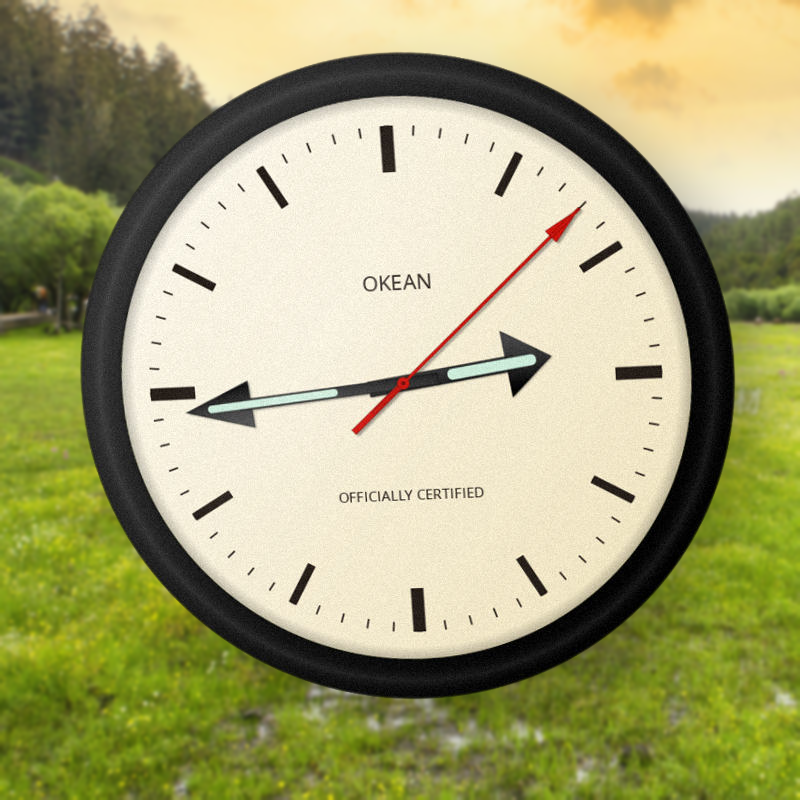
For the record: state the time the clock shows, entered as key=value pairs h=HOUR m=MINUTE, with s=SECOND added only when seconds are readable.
h=2 m=44 s=8
